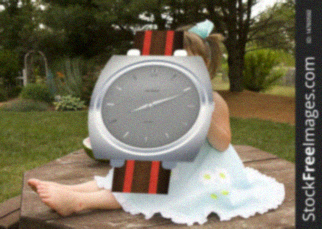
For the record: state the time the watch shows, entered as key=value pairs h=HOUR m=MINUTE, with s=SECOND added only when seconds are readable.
h=8 m=11
